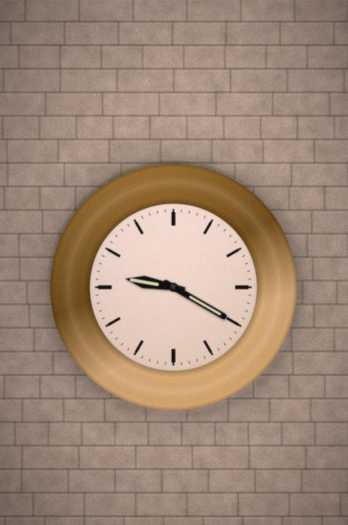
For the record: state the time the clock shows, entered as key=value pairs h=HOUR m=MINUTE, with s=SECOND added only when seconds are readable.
h=9 m=20
